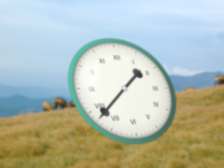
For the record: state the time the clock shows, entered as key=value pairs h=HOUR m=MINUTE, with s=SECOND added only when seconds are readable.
h=1 m=38
